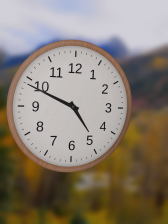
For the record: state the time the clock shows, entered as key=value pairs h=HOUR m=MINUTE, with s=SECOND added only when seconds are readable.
h=4 m=49
